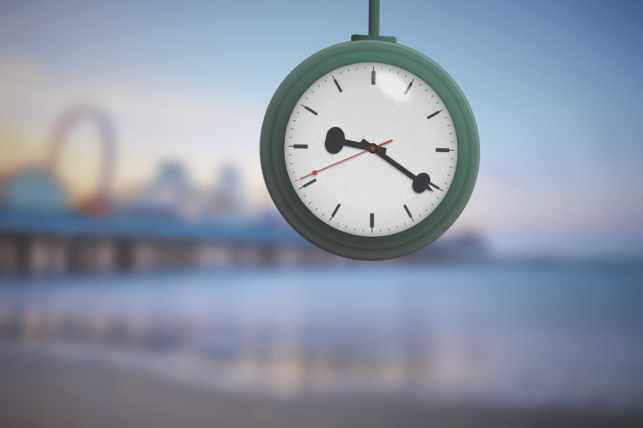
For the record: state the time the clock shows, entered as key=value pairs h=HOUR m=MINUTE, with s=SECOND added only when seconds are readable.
h=9 m=20 s=41
